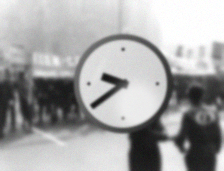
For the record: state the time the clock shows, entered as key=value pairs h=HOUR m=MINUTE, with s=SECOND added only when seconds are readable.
h=9 m=39
